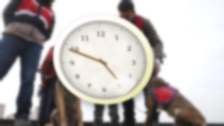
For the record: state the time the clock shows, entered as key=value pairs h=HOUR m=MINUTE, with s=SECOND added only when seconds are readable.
h=4 m=49
